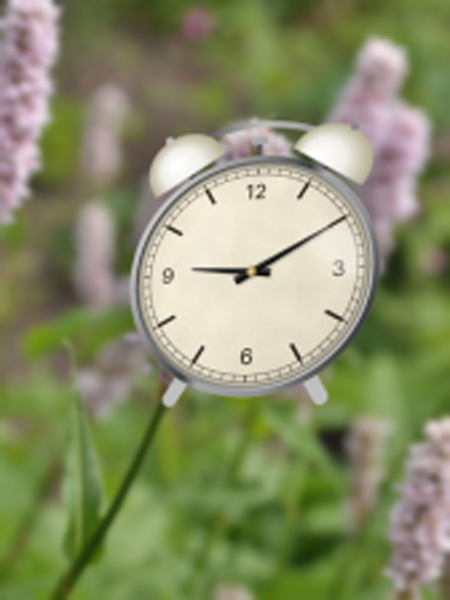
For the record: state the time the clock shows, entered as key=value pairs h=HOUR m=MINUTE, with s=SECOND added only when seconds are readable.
h=9 m=10
